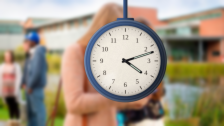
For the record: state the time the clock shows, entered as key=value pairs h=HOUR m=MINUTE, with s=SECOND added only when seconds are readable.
h=4 m=12
